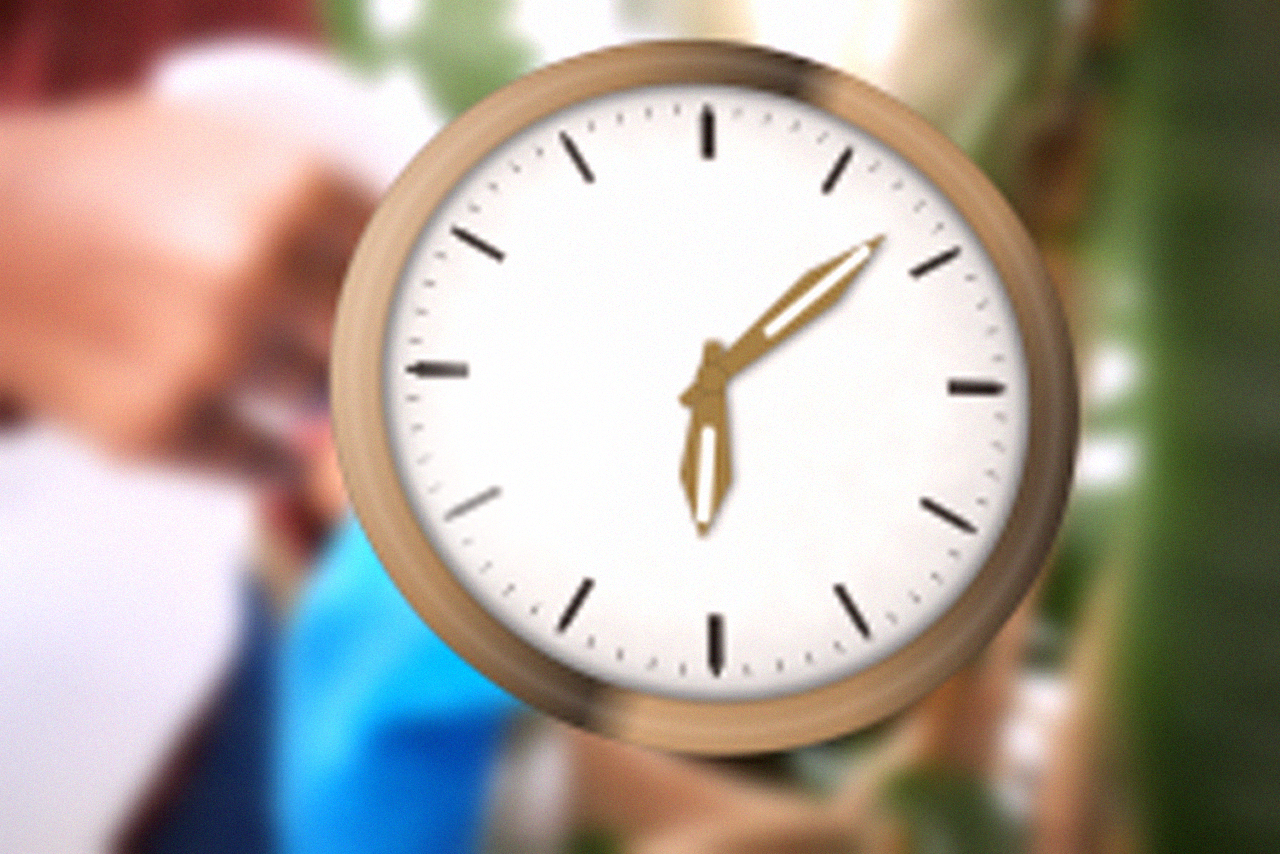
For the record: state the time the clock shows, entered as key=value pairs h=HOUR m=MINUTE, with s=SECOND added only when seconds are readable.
h=6 m=8
